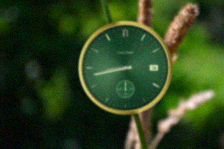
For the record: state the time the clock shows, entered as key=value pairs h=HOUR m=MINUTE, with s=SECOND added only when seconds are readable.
h=8 m=43
